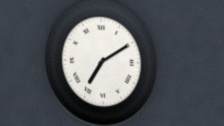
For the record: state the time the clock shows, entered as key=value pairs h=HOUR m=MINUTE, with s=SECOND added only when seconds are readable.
h=7 m=10
